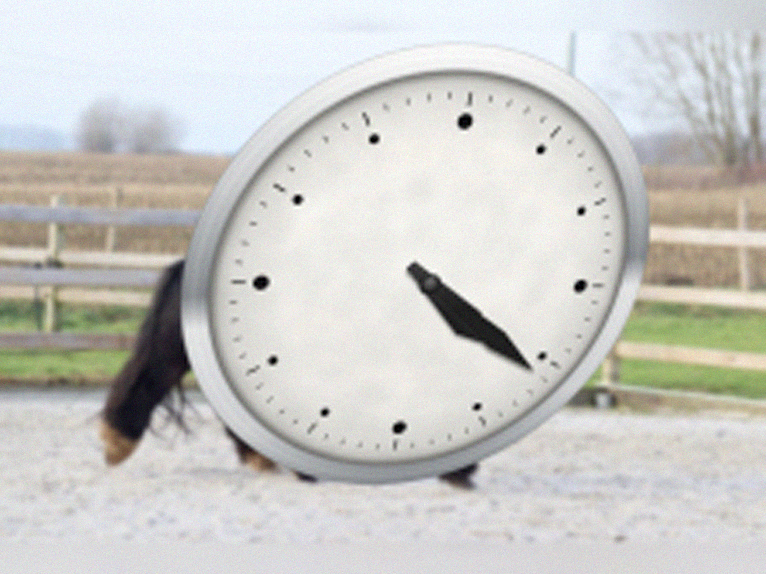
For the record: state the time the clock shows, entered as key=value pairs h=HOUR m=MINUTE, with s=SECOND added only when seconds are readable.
h=4 m=21
